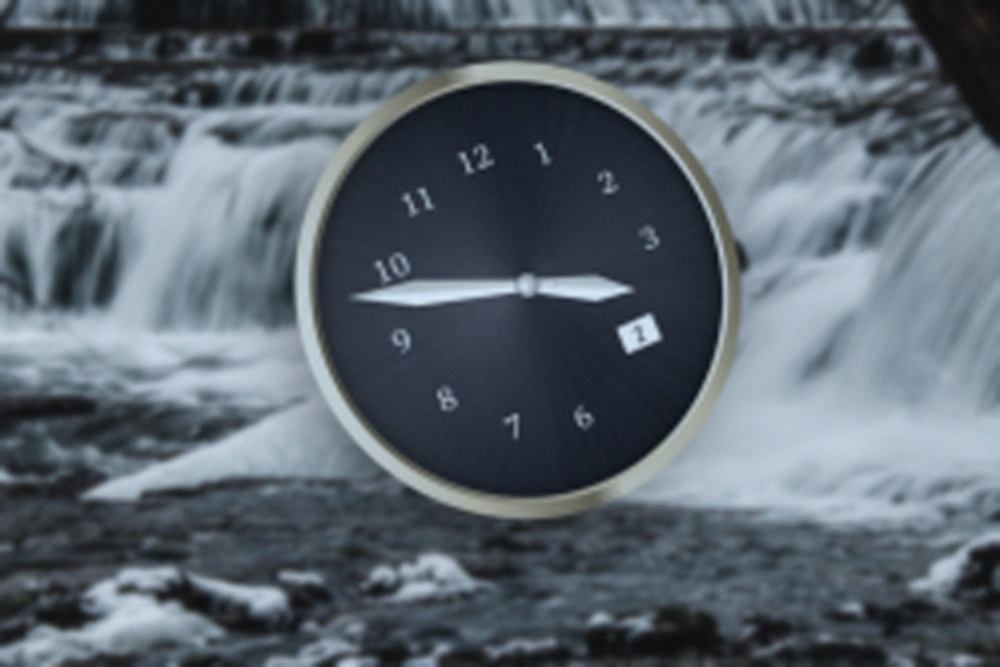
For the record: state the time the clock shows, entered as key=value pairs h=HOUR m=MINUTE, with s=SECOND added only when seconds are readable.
h=3 m=48
